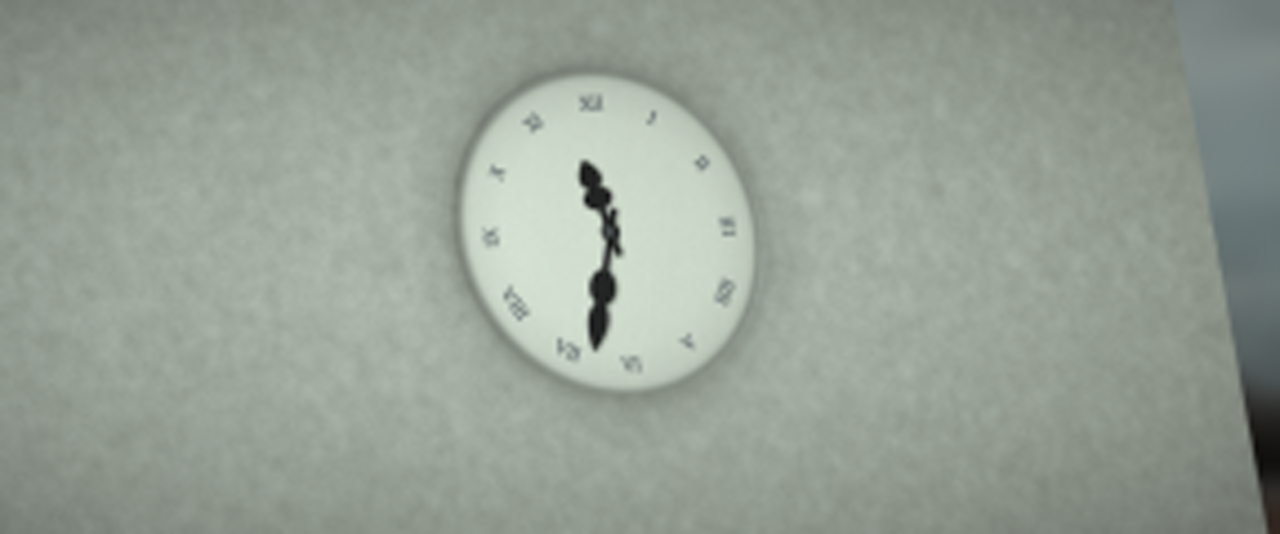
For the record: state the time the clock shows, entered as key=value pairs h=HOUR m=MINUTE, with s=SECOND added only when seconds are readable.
h=11 m=33
